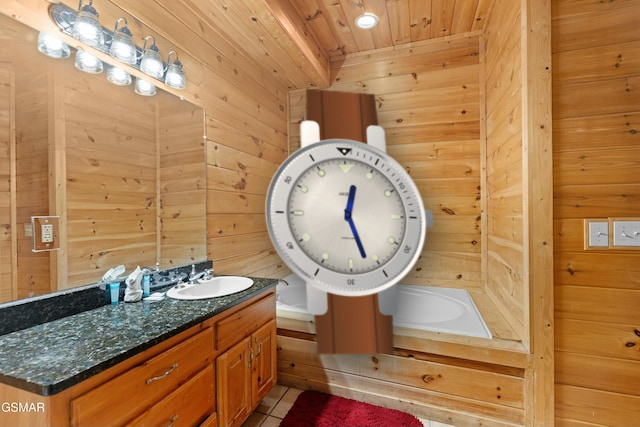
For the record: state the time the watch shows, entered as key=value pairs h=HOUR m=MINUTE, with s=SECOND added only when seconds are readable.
h=12 m=27
